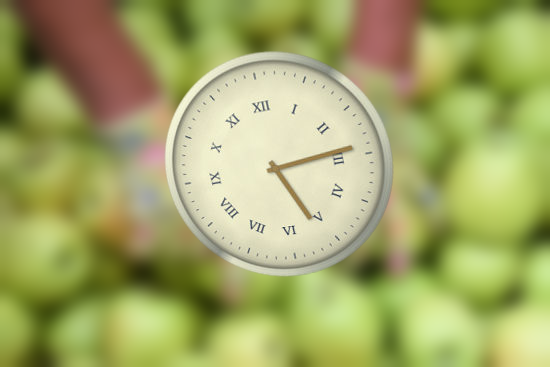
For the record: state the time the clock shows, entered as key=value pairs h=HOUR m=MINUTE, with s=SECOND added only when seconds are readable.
h=5 m=14
